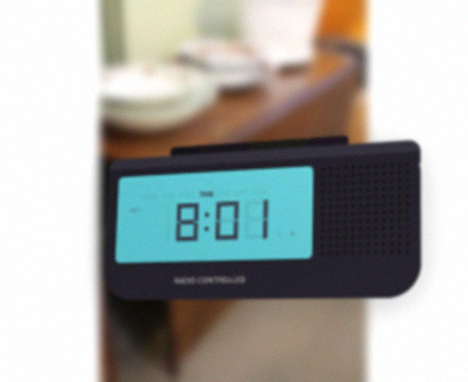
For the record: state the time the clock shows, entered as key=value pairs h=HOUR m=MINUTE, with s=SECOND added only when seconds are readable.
h=8 m=1
